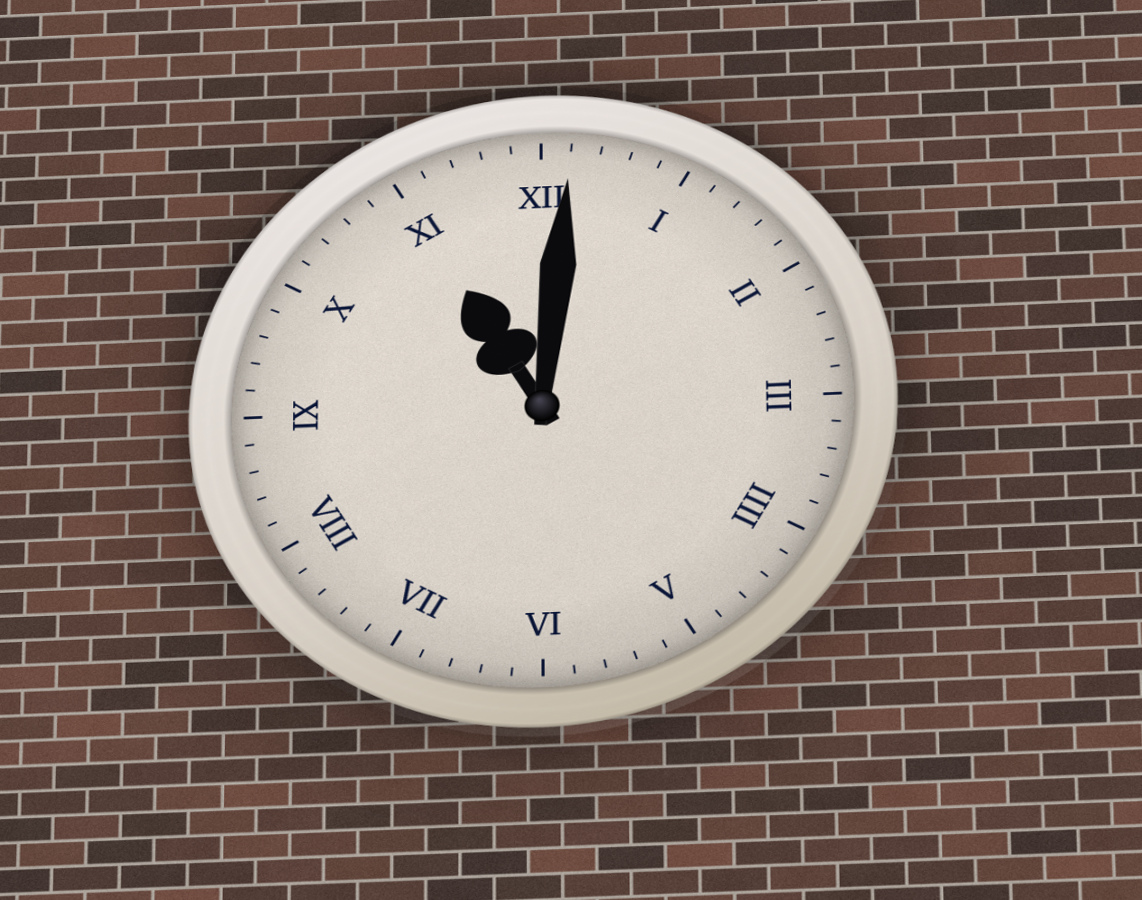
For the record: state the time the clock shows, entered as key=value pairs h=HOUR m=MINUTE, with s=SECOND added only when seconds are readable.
h=11 m=1
